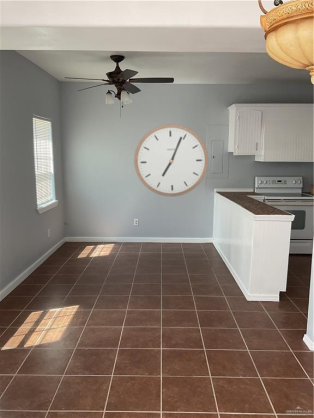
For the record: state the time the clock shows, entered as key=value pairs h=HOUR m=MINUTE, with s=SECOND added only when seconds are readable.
h=7 m=4
